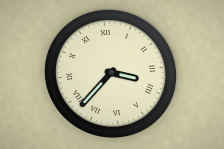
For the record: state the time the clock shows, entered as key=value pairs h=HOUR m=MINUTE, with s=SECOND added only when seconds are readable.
h=3 m=38
